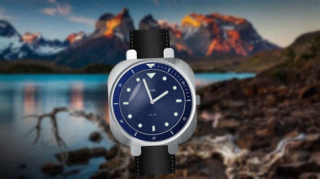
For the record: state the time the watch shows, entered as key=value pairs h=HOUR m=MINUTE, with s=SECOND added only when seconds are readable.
h=1 m=57
